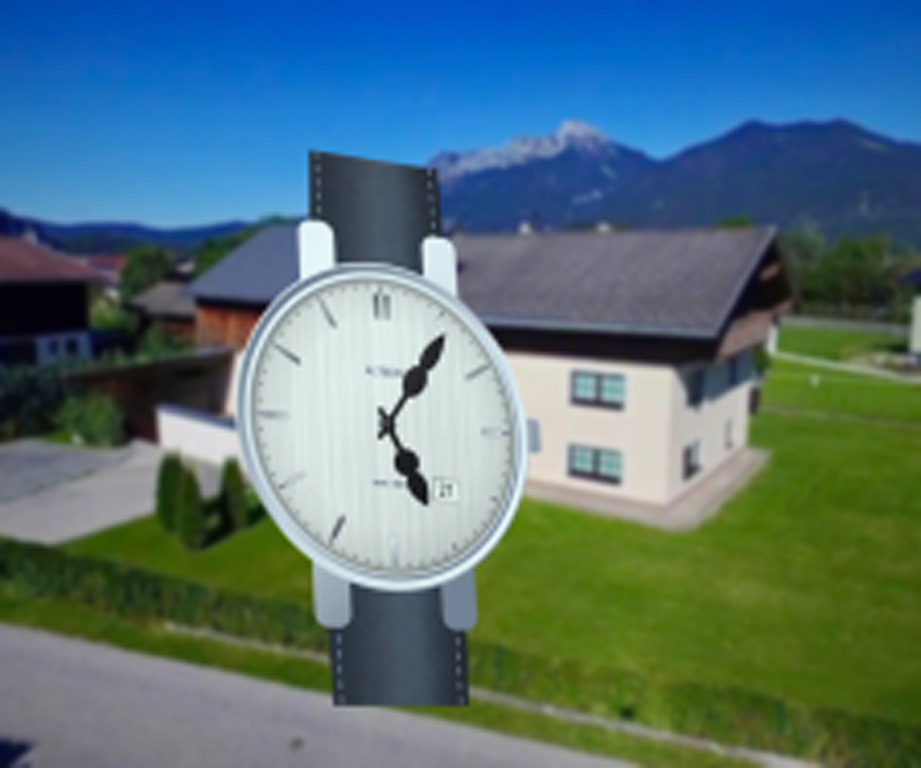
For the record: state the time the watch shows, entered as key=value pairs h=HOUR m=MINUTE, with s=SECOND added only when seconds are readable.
h=5 m=6
